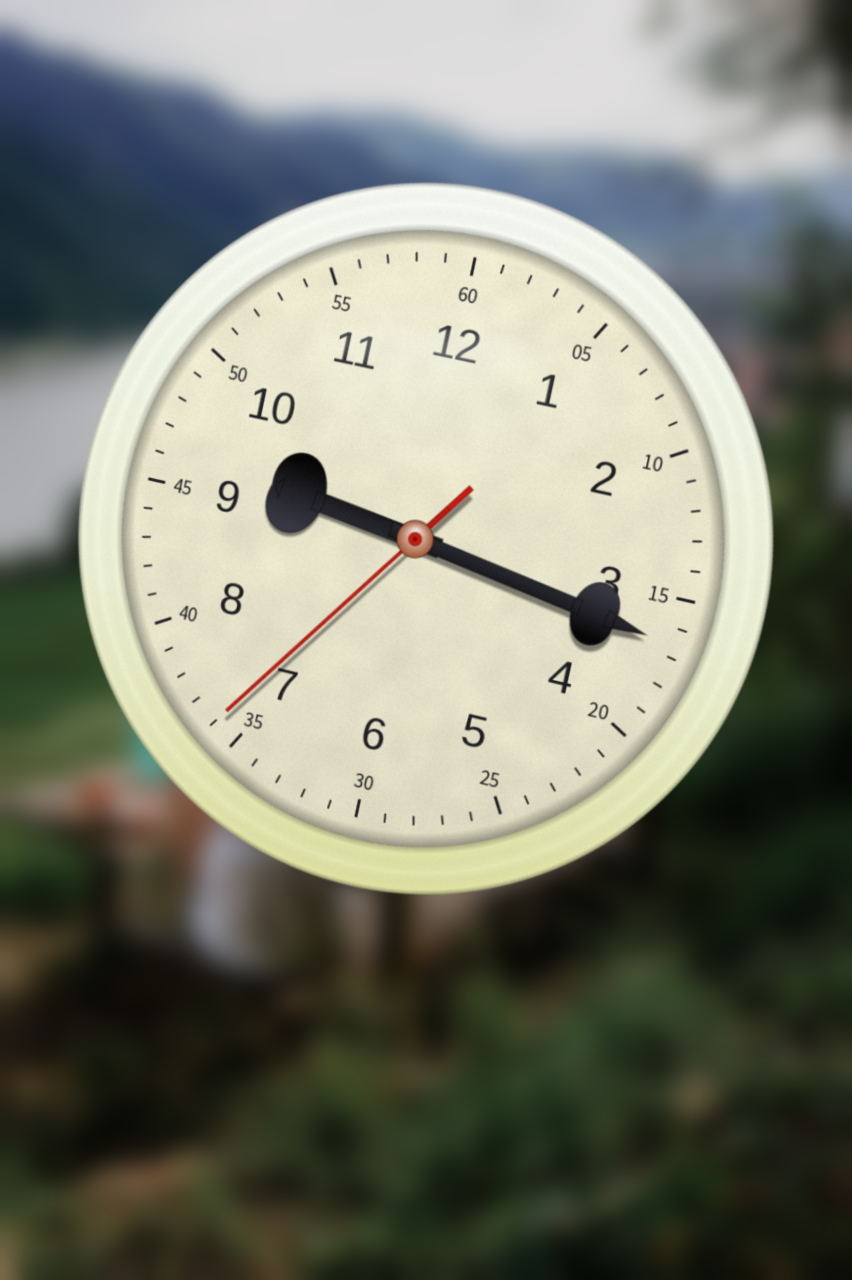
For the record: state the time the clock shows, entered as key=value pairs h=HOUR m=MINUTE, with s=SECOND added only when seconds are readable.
h=9 m=16 s=36
